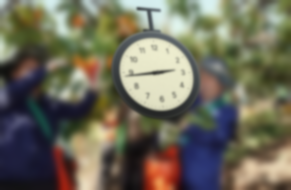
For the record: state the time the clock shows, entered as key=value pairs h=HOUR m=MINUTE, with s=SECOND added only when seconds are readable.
h=2 m=44
